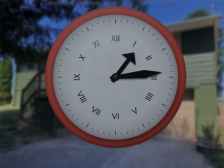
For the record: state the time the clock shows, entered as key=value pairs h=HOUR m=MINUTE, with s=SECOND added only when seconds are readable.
h=1 m=14
